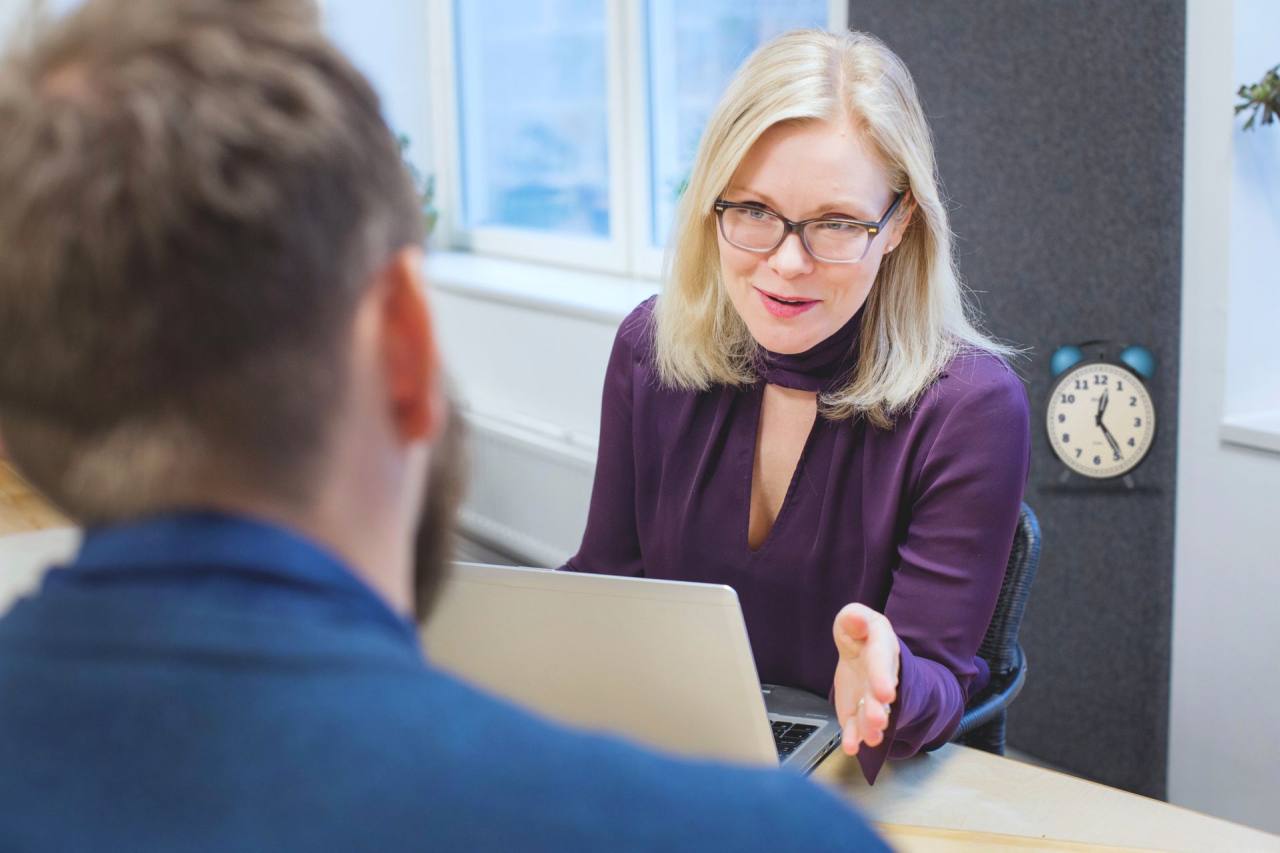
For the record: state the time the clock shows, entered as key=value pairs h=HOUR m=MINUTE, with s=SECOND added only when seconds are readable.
h=12 m=24
